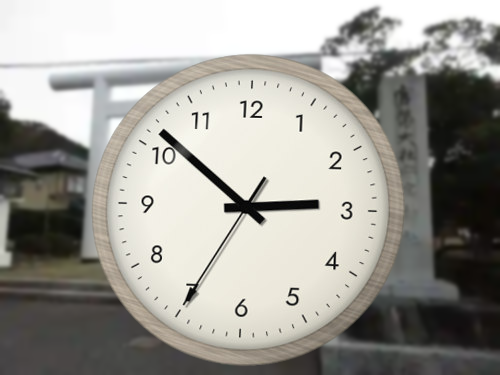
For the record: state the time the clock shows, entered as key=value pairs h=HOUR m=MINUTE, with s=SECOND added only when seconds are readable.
h=2 m=51 s=35
